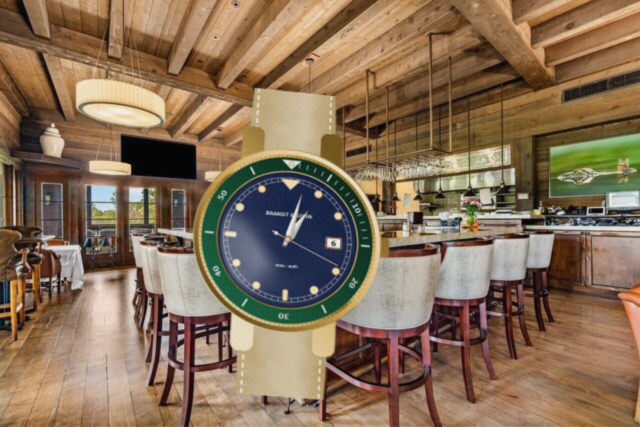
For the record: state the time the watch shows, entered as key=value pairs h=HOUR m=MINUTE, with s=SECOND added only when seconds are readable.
h=1 m=2 s=19
